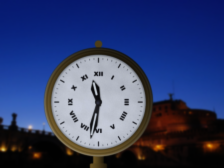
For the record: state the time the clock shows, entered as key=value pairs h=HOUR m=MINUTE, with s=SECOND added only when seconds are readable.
h=11 m=32
